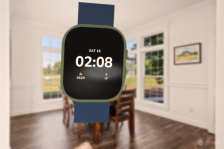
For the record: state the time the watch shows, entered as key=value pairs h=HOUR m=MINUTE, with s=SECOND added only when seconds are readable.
h=2 m=8
